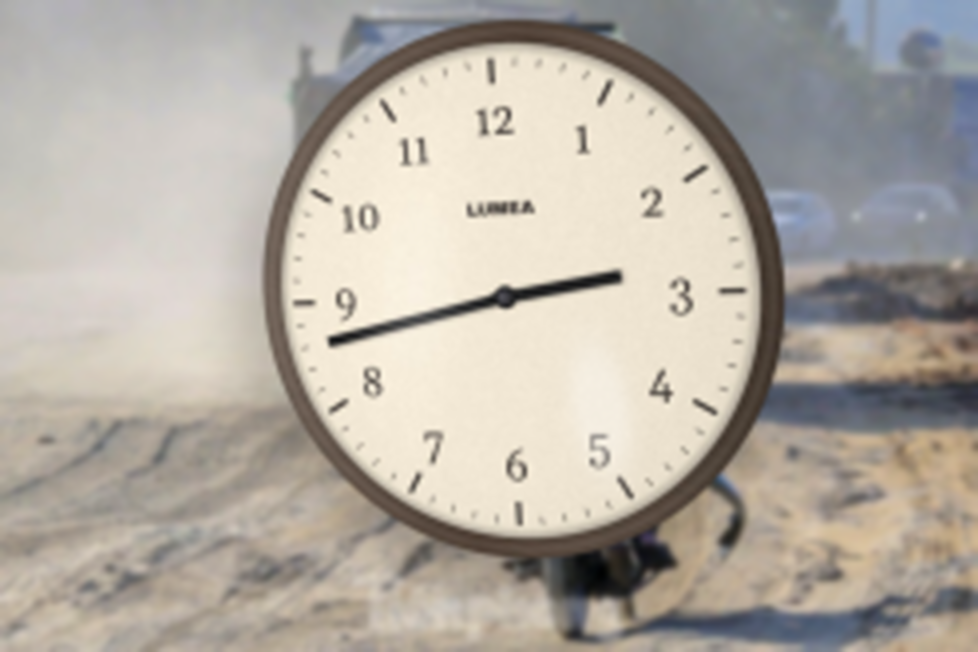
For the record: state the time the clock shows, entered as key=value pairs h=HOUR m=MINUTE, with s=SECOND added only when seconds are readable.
h=2 m=43
